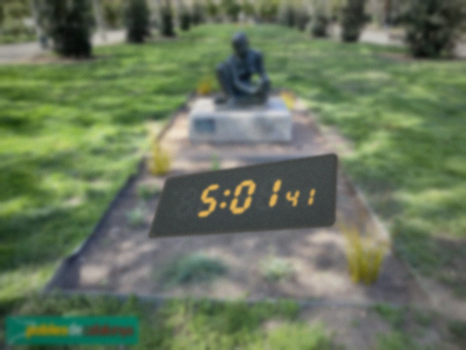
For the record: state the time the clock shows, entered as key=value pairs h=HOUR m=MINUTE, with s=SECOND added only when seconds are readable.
h=5 m=1 s=41
